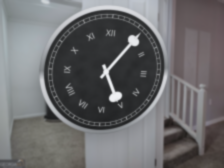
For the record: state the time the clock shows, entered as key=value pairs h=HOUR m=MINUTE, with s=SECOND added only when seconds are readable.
h=5 m=6
